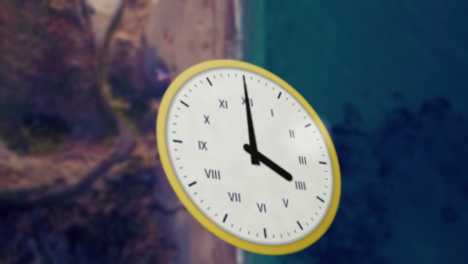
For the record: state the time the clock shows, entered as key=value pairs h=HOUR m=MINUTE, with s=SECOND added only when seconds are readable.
h=4 m=0
